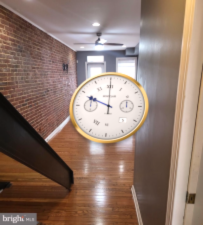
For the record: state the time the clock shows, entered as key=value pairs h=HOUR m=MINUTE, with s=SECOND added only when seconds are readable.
h=9 m=49
